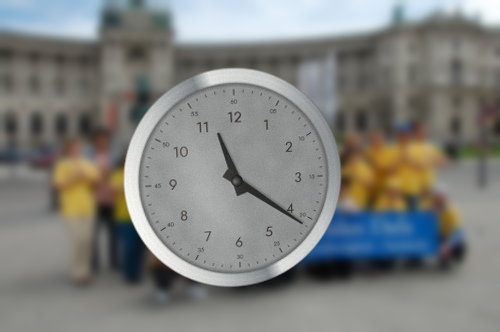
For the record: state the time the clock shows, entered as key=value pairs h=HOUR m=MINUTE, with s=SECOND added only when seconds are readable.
h=11 m=21
